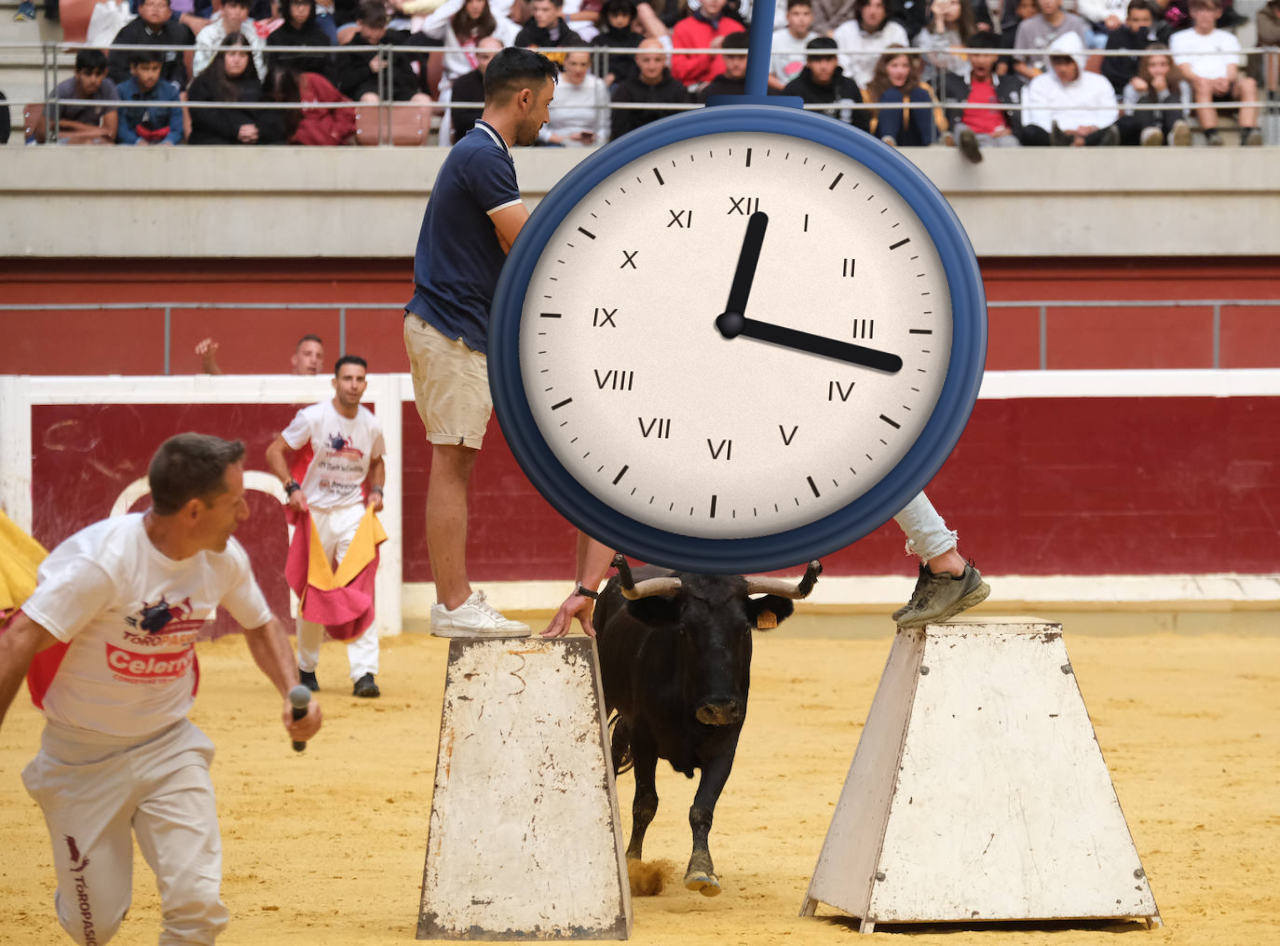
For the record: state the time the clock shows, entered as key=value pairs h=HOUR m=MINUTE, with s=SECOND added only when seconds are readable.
h=12 m=17
